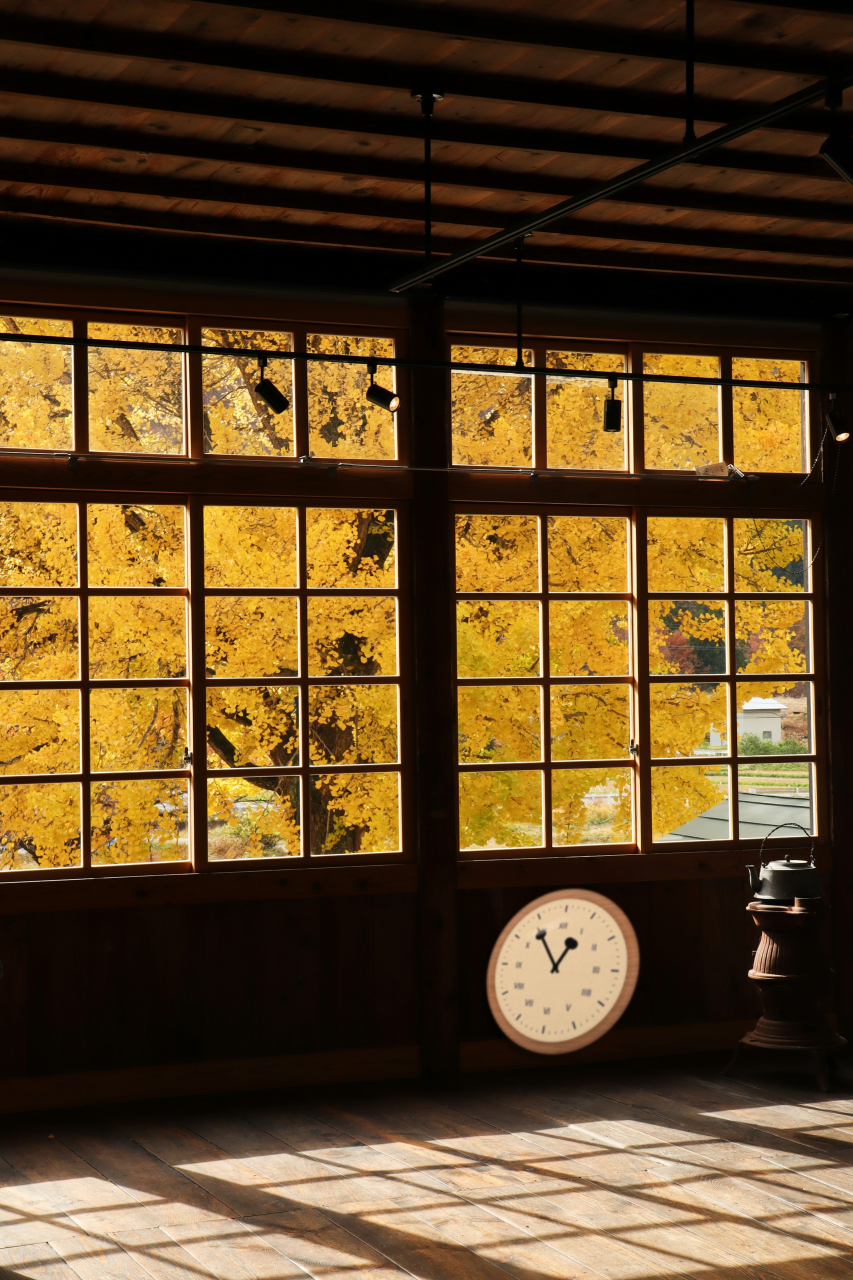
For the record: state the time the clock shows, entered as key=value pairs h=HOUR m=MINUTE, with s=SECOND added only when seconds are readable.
h=12 m=54
